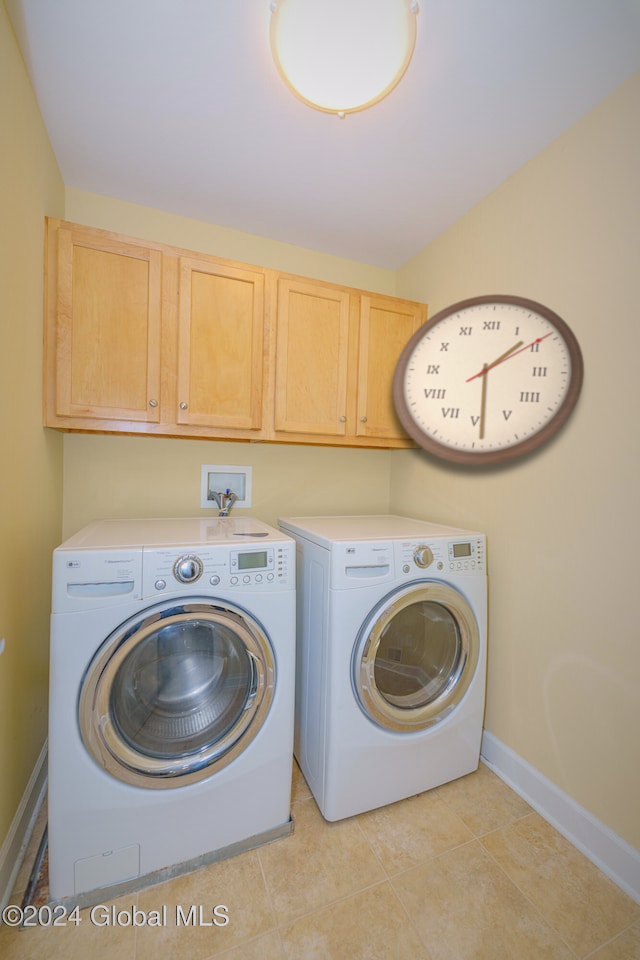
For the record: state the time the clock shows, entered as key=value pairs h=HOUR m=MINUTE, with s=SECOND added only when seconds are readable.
h=1 m=29 s=9
